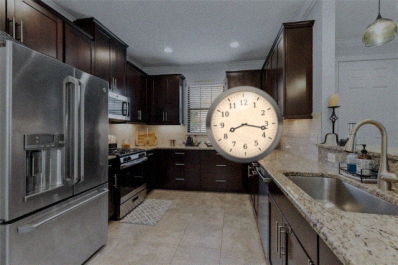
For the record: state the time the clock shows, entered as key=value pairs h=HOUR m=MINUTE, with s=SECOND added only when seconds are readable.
h=8 m=17
